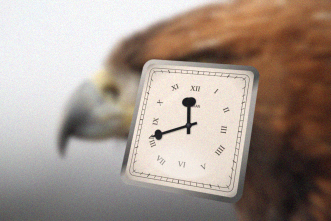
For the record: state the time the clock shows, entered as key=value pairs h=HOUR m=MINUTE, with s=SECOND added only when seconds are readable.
h=11 m=41
